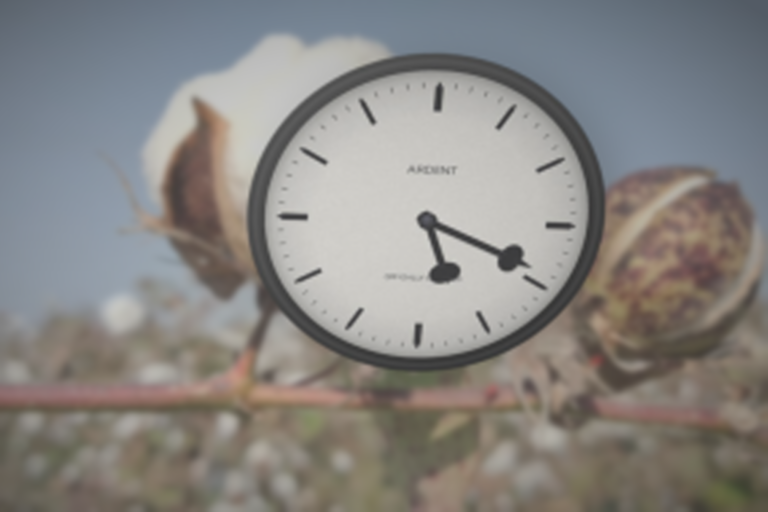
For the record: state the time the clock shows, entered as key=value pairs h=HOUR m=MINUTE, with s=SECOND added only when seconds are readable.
h=5 m=19
